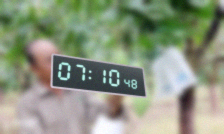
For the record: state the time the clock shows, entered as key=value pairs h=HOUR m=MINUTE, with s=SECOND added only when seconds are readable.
h=7 m=10 s=48
